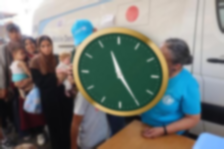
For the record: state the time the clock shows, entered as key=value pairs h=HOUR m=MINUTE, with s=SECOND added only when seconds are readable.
h=11 m=25
